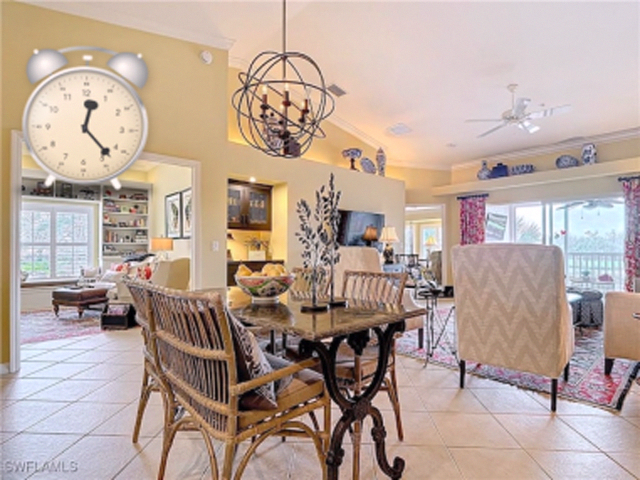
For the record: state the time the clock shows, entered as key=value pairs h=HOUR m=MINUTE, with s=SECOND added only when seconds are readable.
h=12 m=23
